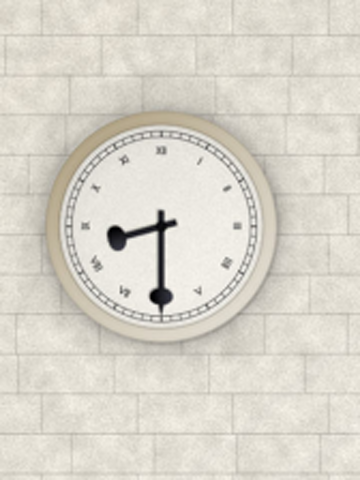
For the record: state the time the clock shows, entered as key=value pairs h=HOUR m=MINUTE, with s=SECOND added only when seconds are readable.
h=8 m=30
